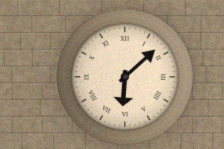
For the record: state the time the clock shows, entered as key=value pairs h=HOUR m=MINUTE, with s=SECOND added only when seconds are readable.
h=6 m=8
